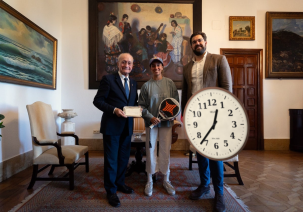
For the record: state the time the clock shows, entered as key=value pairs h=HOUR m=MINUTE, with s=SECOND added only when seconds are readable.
h=12 m=37
